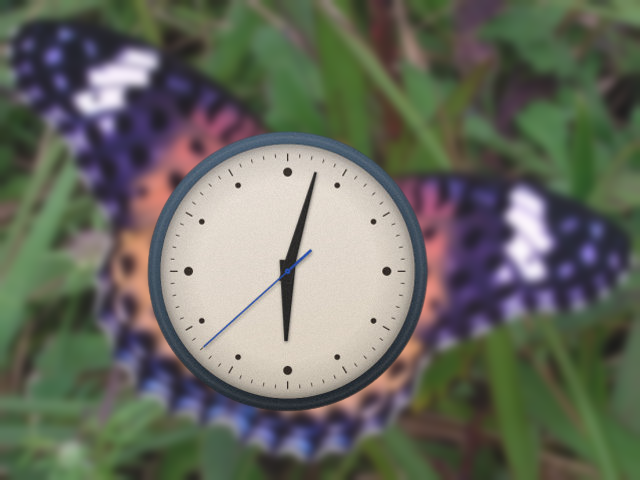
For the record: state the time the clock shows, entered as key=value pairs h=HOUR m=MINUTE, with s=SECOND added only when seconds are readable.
h=6 m=2 s=38
